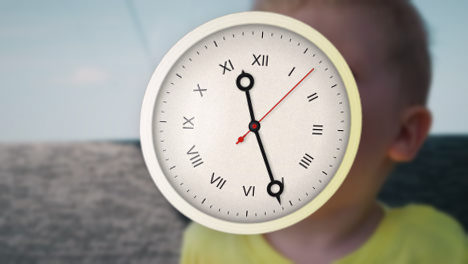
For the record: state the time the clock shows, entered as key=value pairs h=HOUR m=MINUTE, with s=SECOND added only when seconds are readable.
h=11 m=26 s=7
